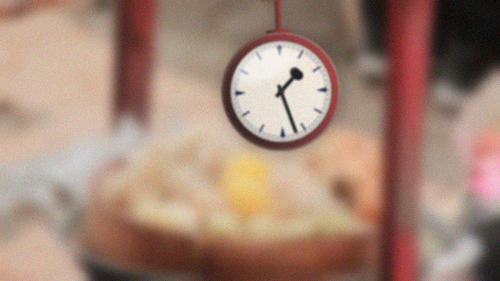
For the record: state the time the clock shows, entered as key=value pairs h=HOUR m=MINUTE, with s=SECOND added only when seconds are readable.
h=1 m=27
